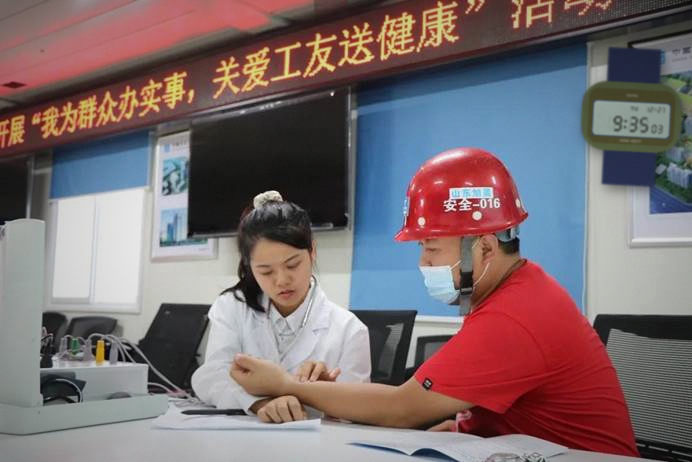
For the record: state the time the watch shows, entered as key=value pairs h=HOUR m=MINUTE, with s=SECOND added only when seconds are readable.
h=9 m=35
